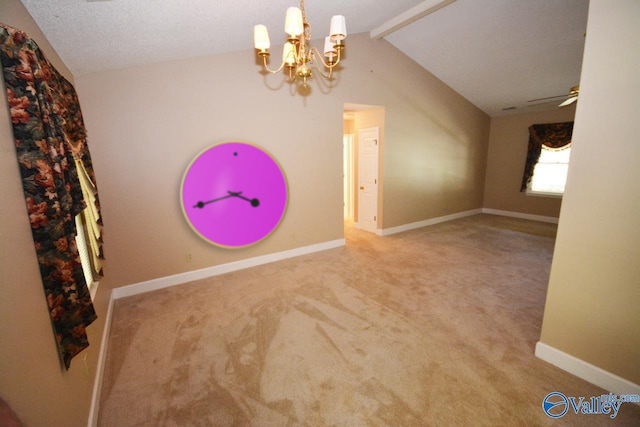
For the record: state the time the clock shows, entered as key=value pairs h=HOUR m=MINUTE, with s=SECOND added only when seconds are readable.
h=3 m=42
